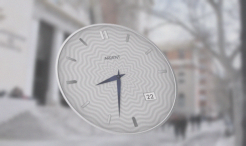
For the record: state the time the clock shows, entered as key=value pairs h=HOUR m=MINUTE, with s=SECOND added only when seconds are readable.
h=8 m=33
